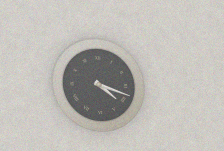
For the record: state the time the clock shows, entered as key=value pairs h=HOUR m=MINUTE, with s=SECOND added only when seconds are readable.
h=4 m=18
